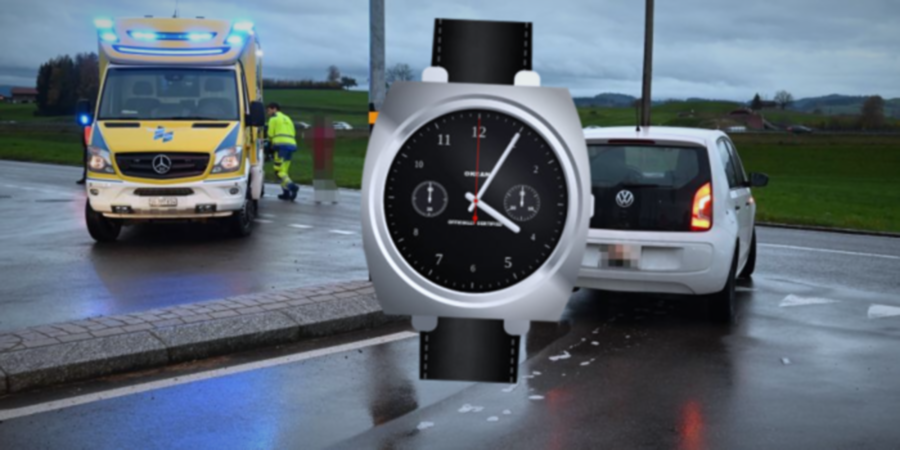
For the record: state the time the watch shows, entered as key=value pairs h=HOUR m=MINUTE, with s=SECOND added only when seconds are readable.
h=4 m=5
